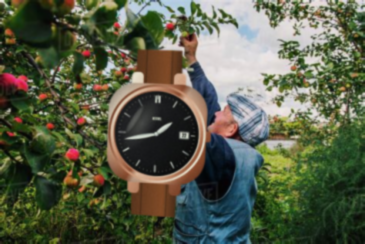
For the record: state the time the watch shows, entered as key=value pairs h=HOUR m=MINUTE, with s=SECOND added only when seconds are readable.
h=1 m=43
